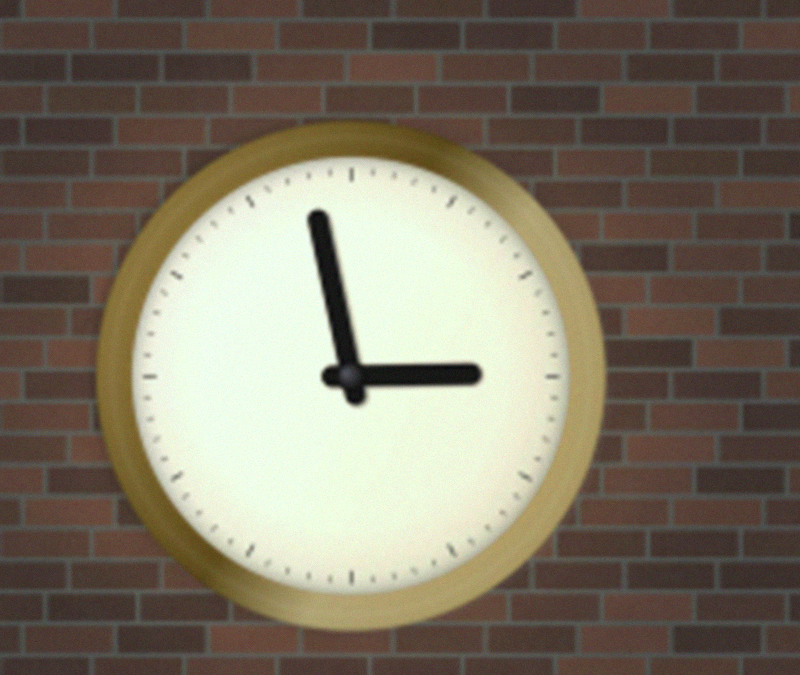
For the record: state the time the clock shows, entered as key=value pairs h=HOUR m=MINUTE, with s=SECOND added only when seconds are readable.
h=2 m=58
